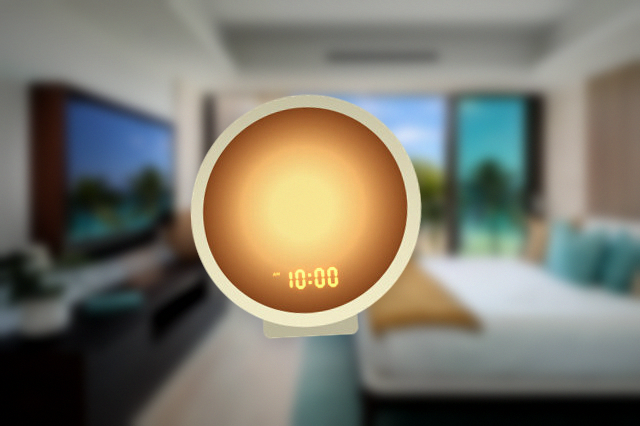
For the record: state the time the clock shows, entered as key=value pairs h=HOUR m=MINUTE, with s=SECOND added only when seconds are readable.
h=10 m=0
